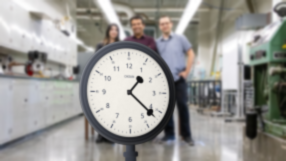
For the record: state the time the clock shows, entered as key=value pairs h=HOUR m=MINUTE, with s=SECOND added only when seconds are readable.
h=1 m=22
